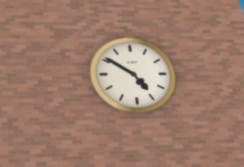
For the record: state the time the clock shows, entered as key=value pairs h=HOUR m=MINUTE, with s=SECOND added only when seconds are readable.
h=4 m=51
